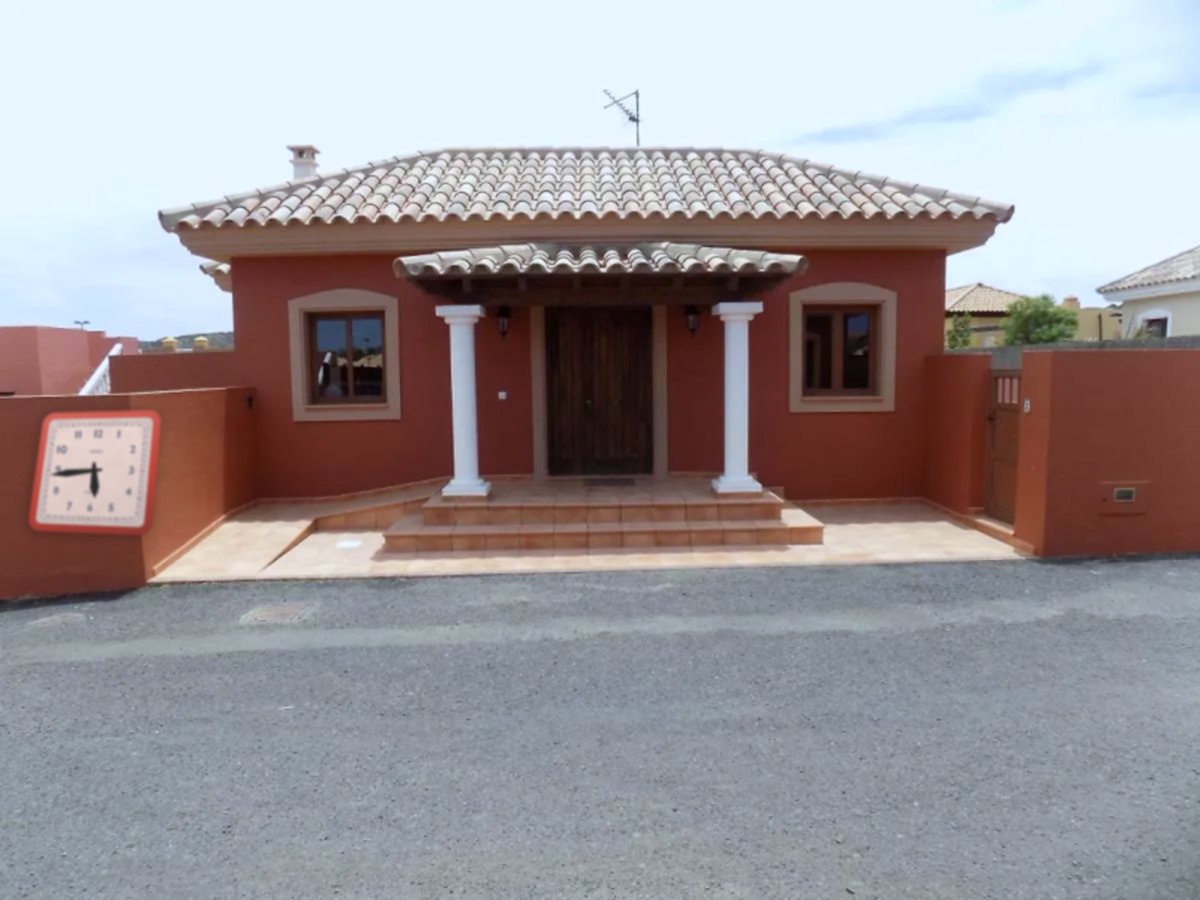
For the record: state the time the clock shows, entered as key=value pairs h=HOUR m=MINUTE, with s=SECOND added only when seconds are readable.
h=5 m=44
